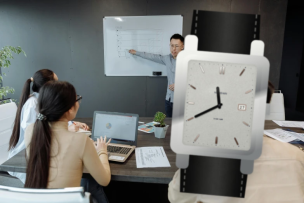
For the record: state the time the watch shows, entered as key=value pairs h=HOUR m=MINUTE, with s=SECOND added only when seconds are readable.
h=11 m=40
